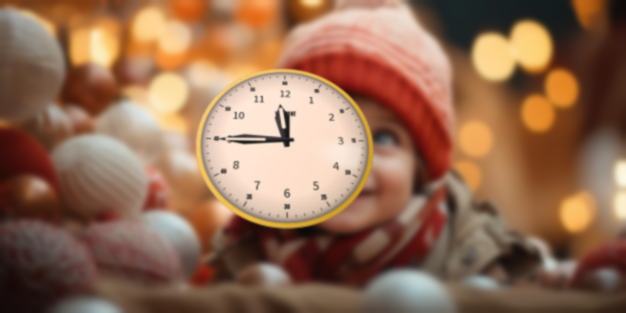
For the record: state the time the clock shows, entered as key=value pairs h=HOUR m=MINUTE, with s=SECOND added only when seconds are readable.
h=11 m=45
